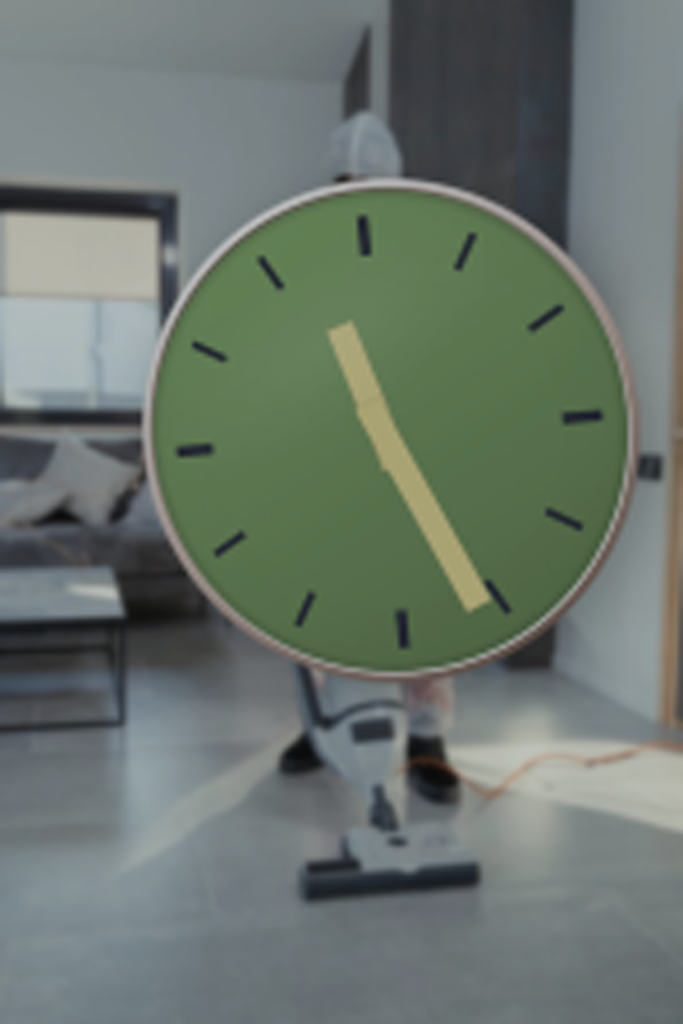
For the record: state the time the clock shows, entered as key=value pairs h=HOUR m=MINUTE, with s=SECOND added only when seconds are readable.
h=11 m=26
